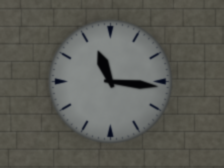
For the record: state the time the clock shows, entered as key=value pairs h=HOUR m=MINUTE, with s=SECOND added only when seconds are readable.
h=11 m=16
